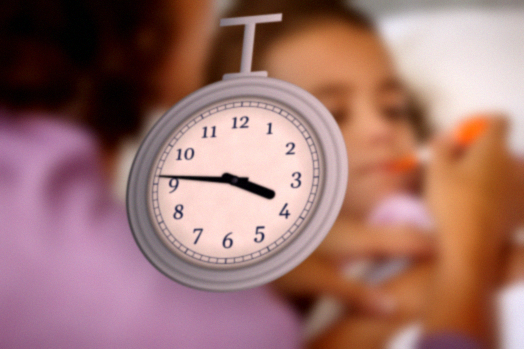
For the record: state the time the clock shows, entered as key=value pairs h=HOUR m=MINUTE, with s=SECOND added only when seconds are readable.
h=3 m=46
